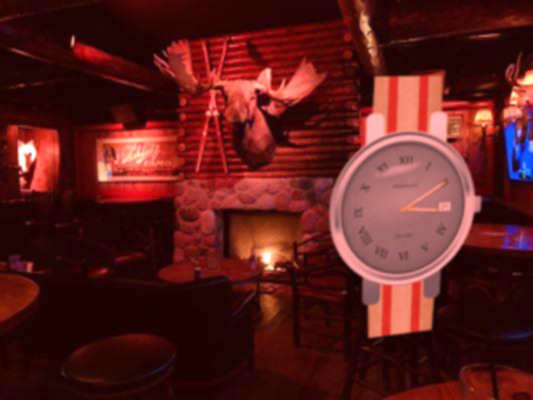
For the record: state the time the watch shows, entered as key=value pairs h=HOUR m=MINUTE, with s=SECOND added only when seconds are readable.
h=3 m=10
